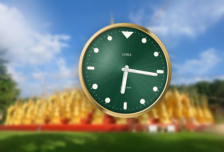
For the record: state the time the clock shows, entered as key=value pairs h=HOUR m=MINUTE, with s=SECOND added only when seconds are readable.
h=6 m=16
